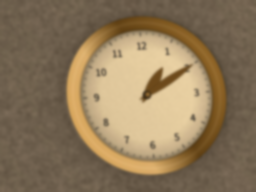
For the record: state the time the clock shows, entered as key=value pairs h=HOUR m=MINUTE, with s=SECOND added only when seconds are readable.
h=1 m=10
